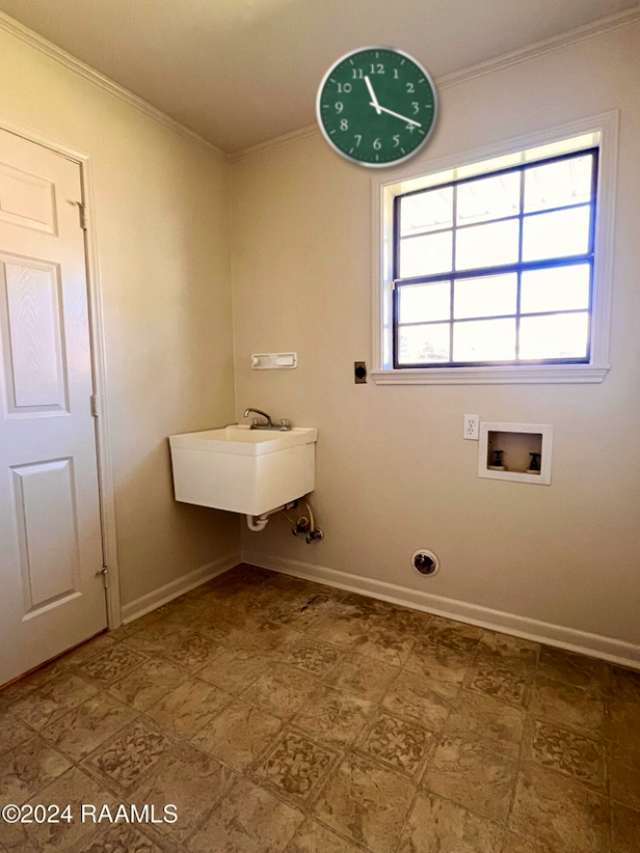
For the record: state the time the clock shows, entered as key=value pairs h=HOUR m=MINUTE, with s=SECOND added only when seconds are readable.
h=11 m=19
